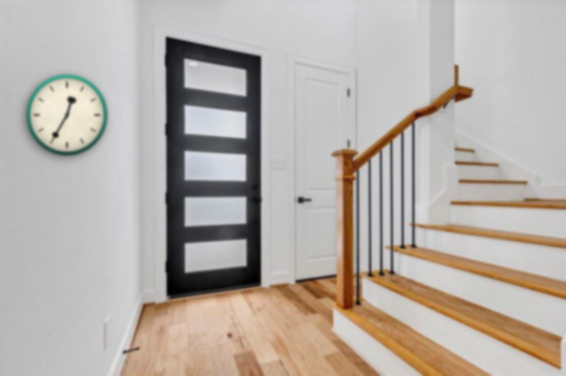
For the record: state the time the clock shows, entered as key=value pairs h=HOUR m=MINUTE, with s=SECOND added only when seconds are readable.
h=12 m=35
